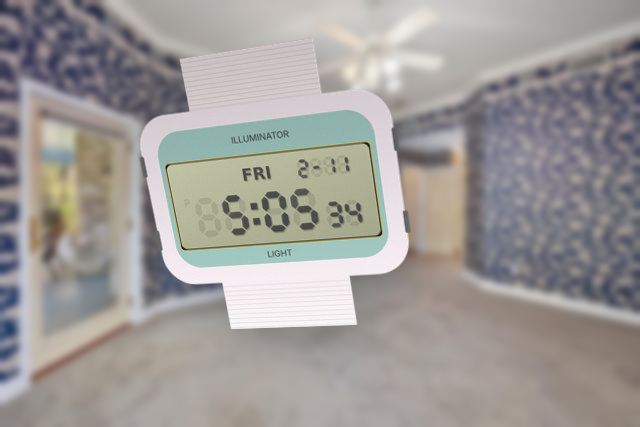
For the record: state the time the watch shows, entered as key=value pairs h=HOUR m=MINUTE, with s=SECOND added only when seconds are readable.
h=5 m=5 s=34
